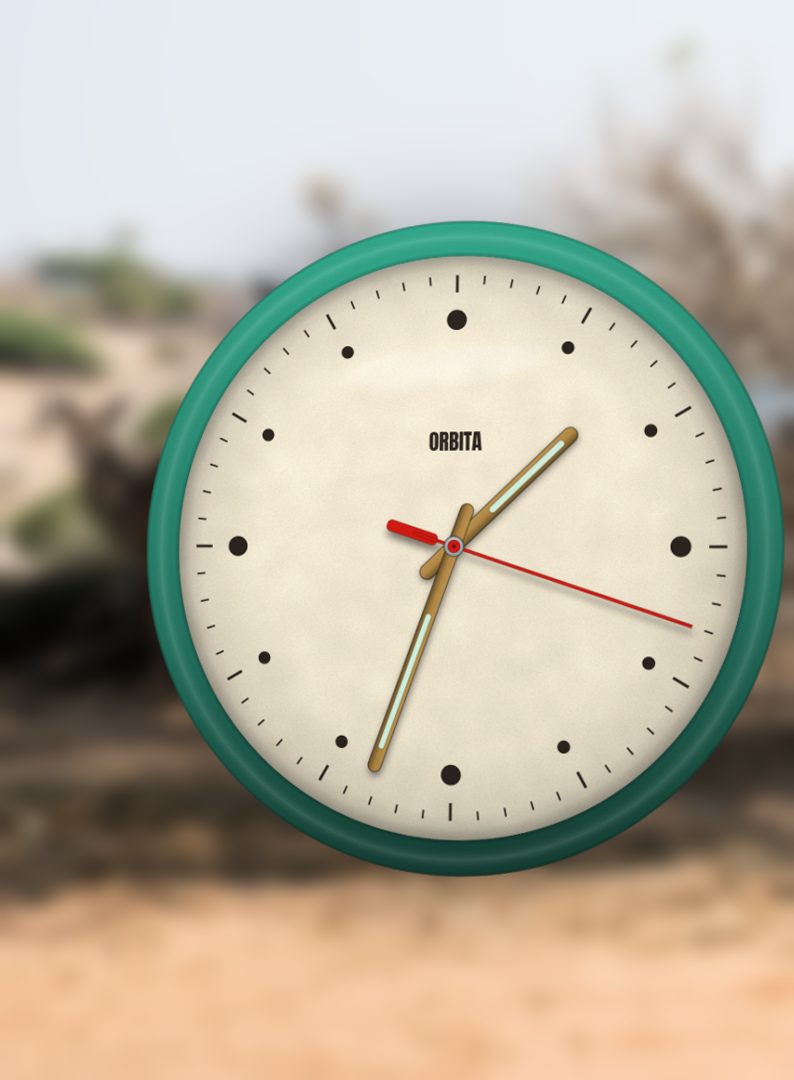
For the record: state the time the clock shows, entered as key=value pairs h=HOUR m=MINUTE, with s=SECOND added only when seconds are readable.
h=1 m=33 s=18
